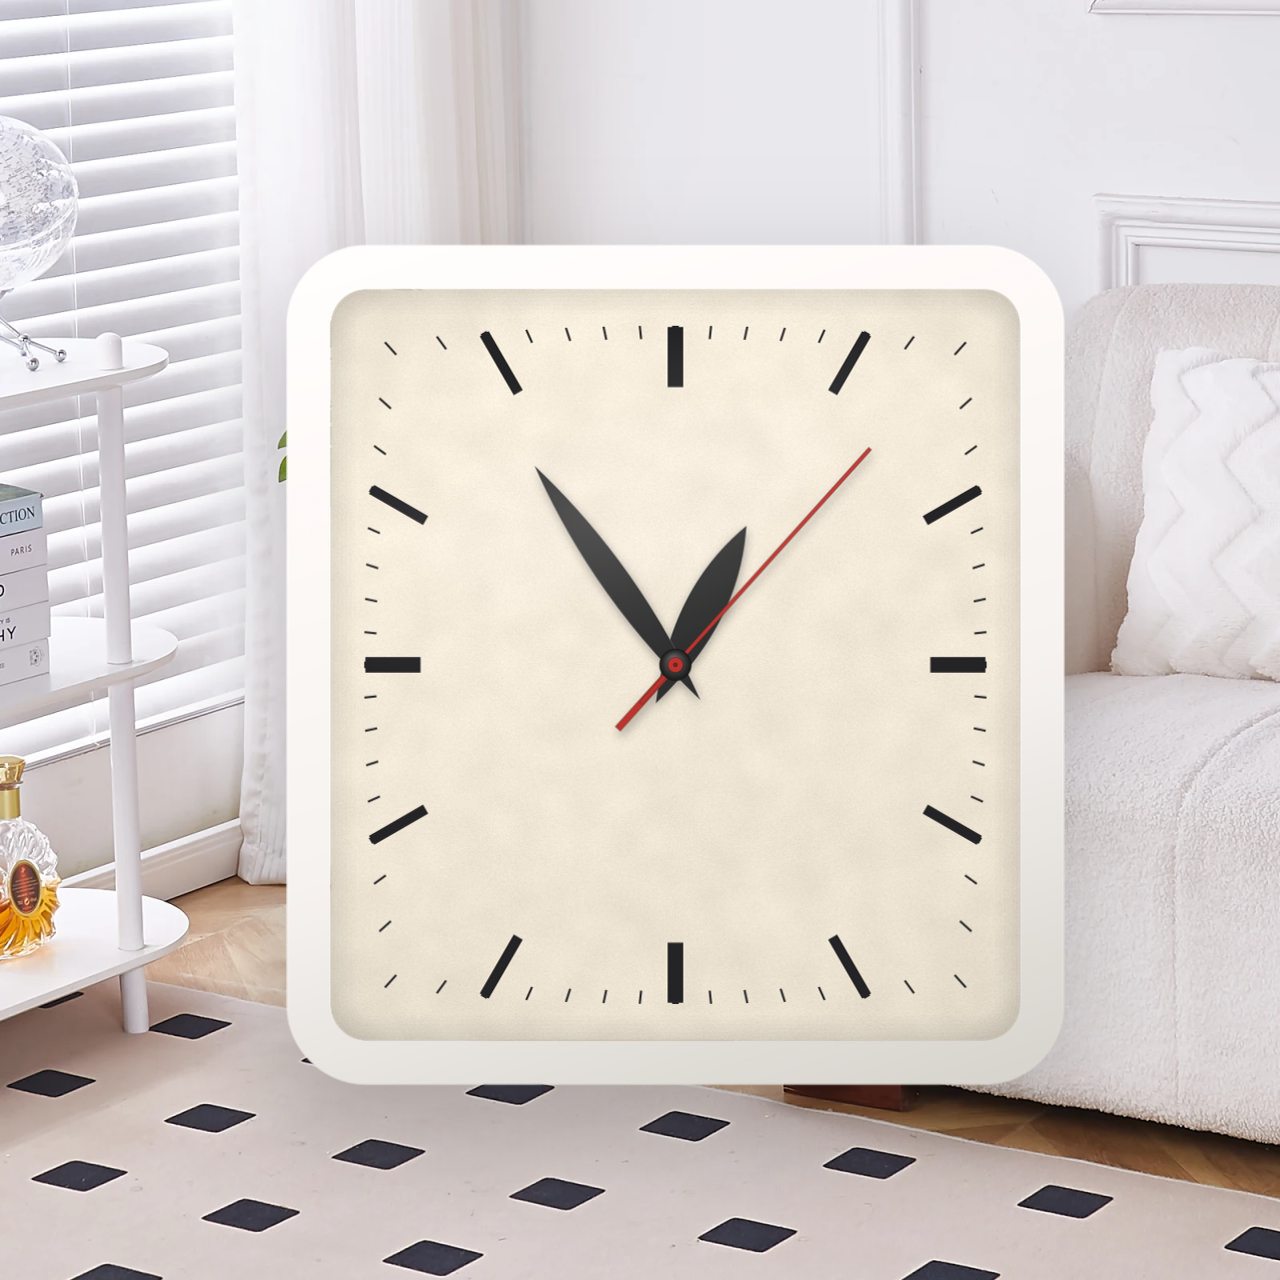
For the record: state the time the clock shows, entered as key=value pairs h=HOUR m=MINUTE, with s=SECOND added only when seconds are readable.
h=12 m=54 s=7
